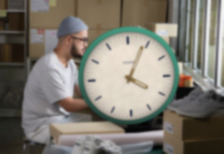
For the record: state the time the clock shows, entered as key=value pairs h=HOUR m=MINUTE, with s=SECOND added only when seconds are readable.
h=4 m=4
